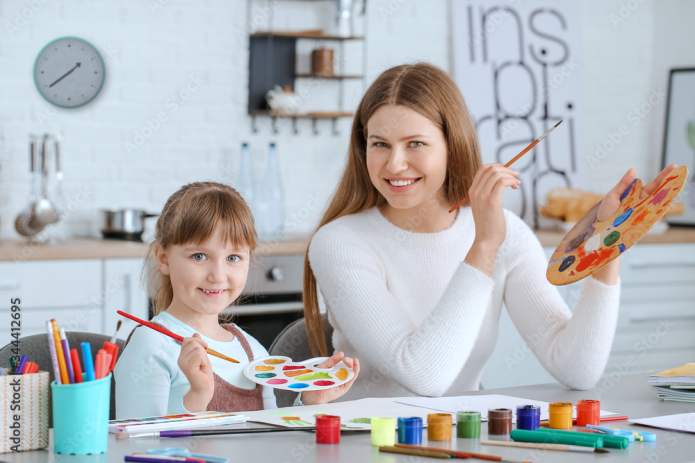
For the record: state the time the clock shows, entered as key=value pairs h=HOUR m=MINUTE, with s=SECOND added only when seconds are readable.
h=1 m=39
